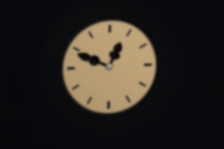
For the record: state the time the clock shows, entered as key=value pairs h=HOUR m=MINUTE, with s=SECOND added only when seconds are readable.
h=12 m=49
